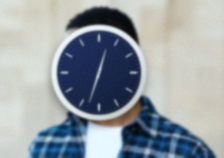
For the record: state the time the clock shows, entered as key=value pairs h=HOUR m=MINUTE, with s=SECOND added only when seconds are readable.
h=12 m=33
